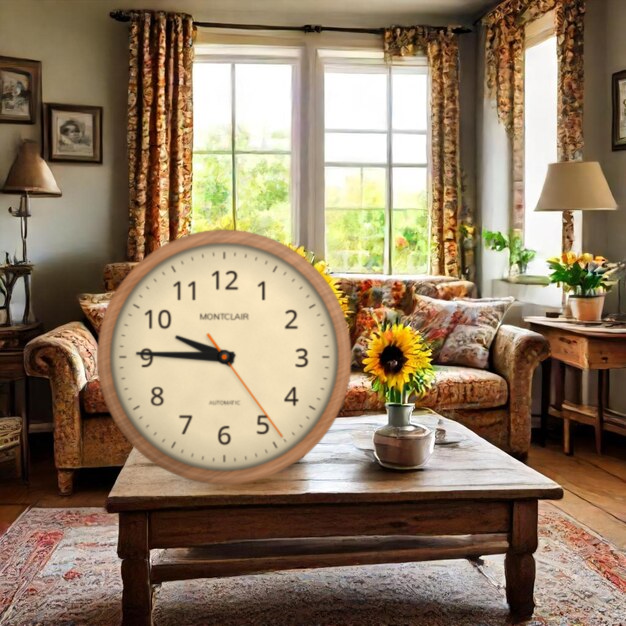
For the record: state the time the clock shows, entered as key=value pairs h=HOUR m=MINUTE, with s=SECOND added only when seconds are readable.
h=9 m=45 s=24
